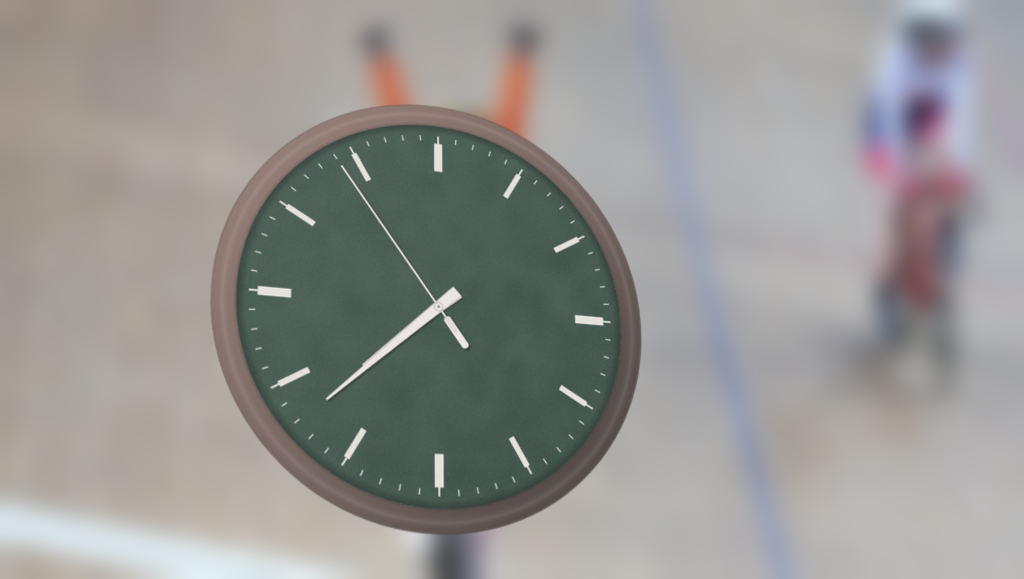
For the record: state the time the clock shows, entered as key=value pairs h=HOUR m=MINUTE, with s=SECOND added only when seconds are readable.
h=7 m=37 s=54
